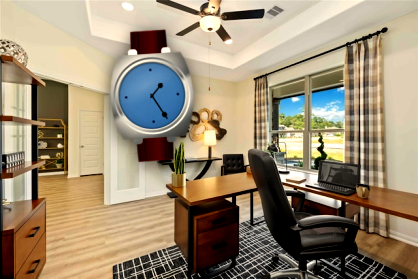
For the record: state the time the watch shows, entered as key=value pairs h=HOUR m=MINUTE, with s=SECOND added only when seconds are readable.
h=1 m=25
